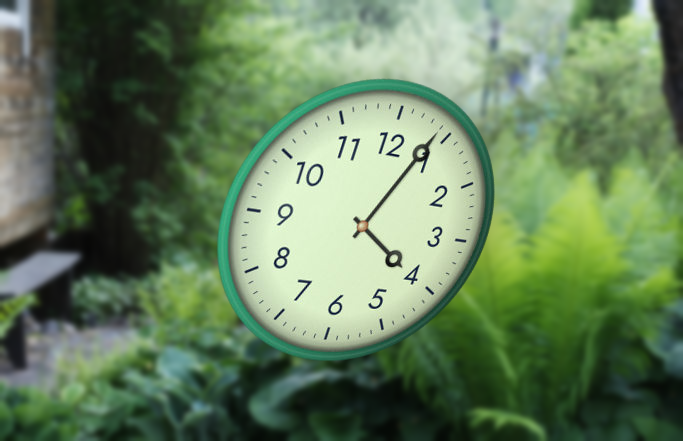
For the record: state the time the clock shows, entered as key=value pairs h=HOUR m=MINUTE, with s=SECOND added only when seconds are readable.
h=4 m=4
